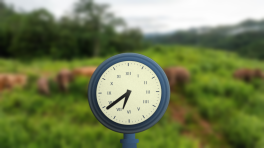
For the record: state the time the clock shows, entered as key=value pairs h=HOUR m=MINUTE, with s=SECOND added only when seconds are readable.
h=6 m=39
